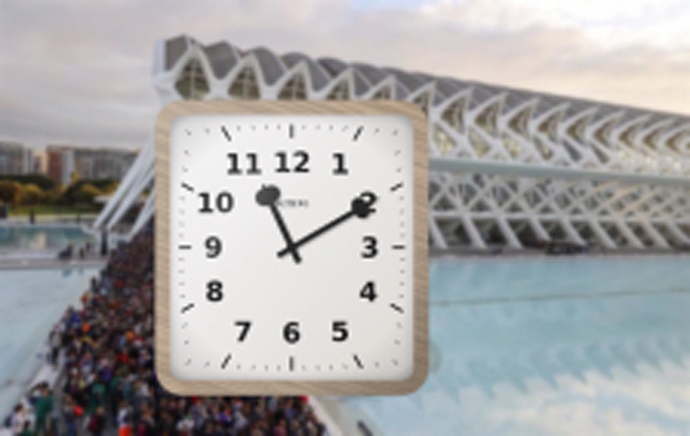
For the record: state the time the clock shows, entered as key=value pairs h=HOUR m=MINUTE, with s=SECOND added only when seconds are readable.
h=11 m=10
